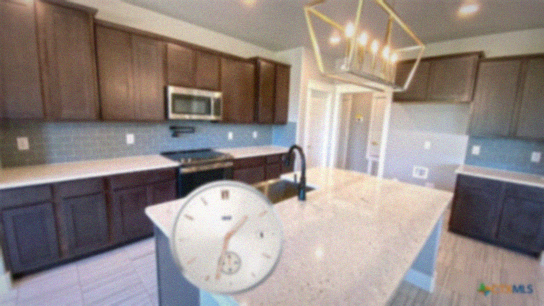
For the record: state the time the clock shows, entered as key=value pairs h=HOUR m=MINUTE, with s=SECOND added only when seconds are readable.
h=1 m=33
